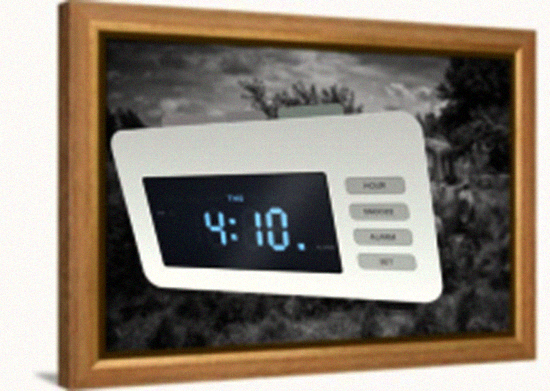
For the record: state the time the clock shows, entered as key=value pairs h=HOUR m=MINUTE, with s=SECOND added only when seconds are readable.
h=4 m=10
